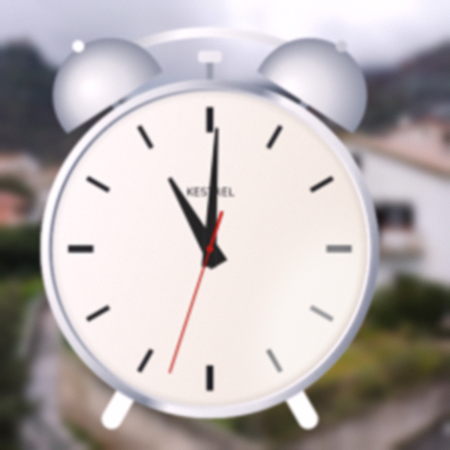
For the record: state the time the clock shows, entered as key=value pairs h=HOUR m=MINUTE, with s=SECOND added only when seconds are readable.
h=11 m=0 s=33
